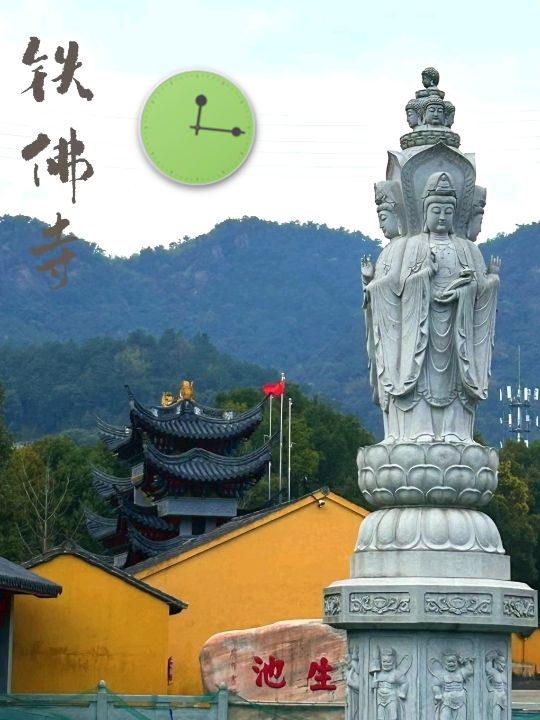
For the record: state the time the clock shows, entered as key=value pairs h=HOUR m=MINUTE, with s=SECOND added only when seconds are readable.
h=12 m=16
